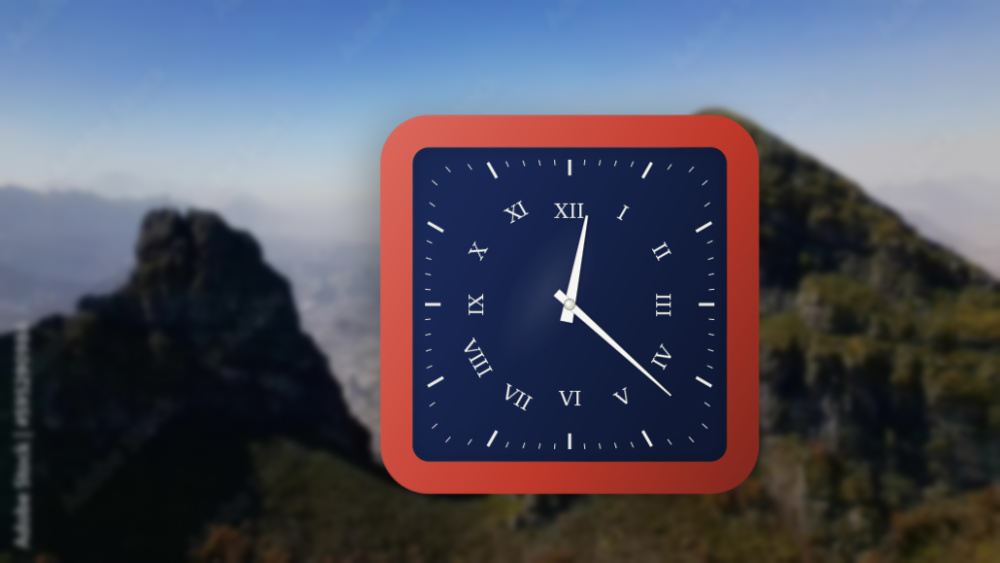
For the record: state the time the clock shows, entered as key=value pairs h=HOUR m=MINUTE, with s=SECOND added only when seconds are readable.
h=12 m=22
